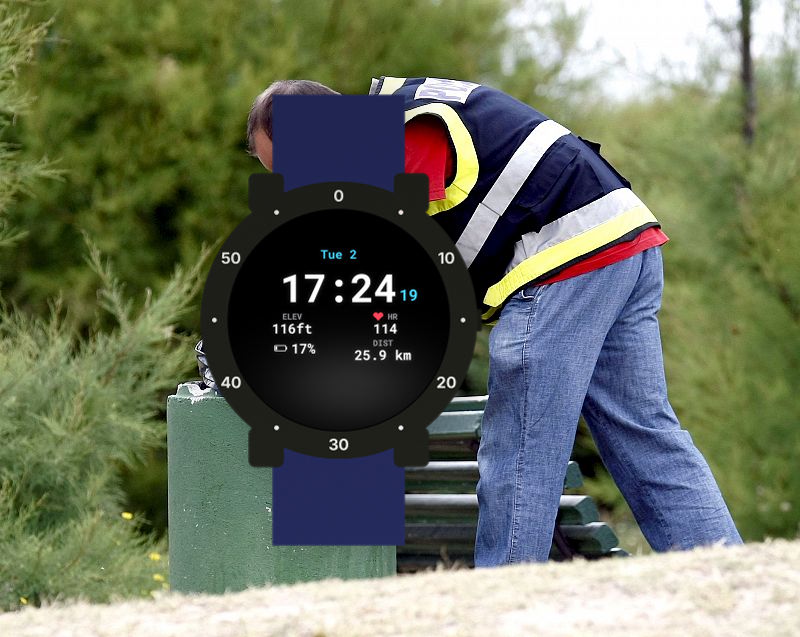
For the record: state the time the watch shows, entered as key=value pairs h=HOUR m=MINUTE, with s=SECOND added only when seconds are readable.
h=17 m=24 s=19
